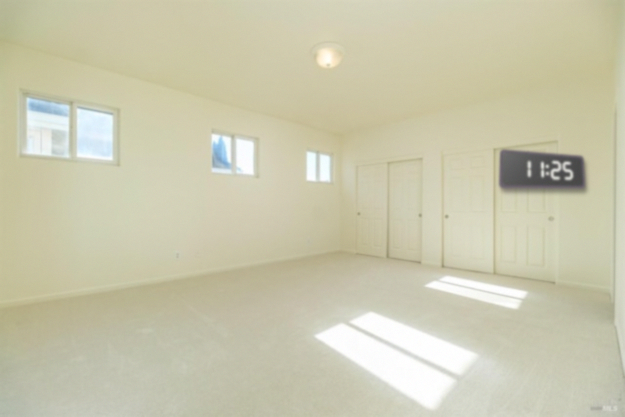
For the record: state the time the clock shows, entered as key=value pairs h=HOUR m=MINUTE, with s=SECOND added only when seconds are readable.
h=11 m=25
